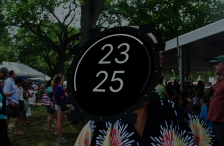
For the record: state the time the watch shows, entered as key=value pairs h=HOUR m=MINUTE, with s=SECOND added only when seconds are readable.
h=23 m=25
